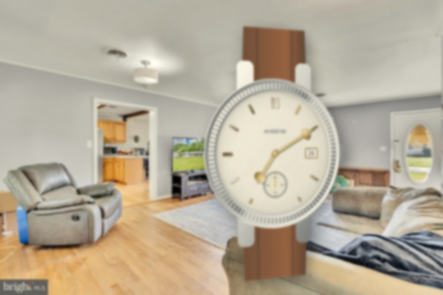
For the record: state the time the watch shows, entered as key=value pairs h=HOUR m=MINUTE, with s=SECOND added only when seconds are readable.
h=7 m=10
